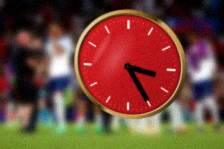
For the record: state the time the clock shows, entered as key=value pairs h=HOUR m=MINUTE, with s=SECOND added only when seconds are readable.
h=3 m=25
